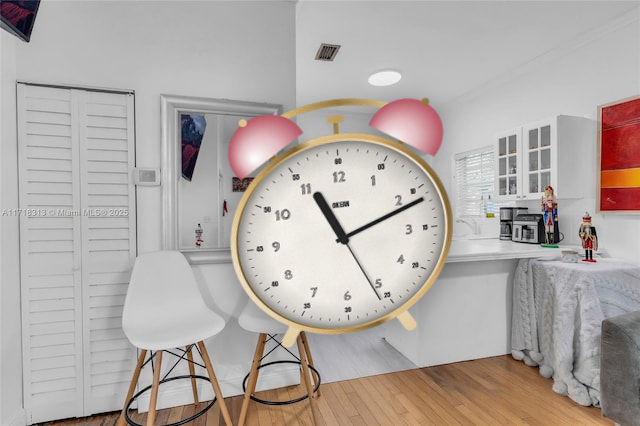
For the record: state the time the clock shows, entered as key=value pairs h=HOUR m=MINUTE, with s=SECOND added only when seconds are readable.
h=11 m=11 s=26
